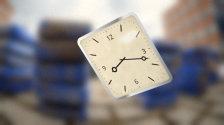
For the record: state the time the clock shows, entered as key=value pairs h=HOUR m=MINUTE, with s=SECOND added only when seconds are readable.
h=8 m=18
